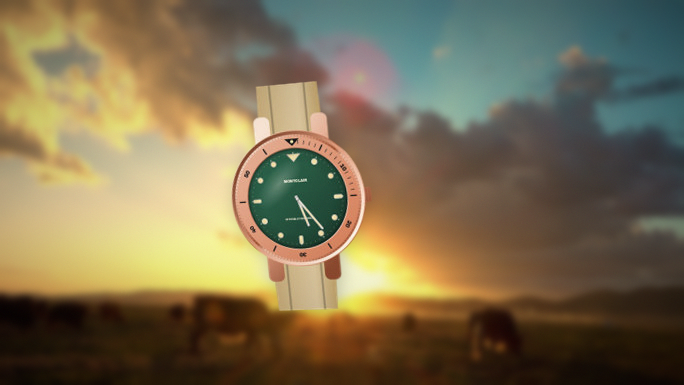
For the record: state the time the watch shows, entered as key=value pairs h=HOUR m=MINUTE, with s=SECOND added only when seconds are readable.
h=5 m=24
